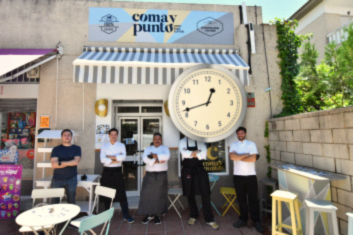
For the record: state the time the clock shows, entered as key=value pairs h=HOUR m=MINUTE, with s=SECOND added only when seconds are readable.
h=12 m=42
